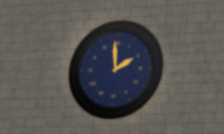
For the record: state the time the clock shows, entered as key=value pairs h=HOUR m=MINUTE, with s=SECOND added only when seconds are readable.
h=1 m=59
